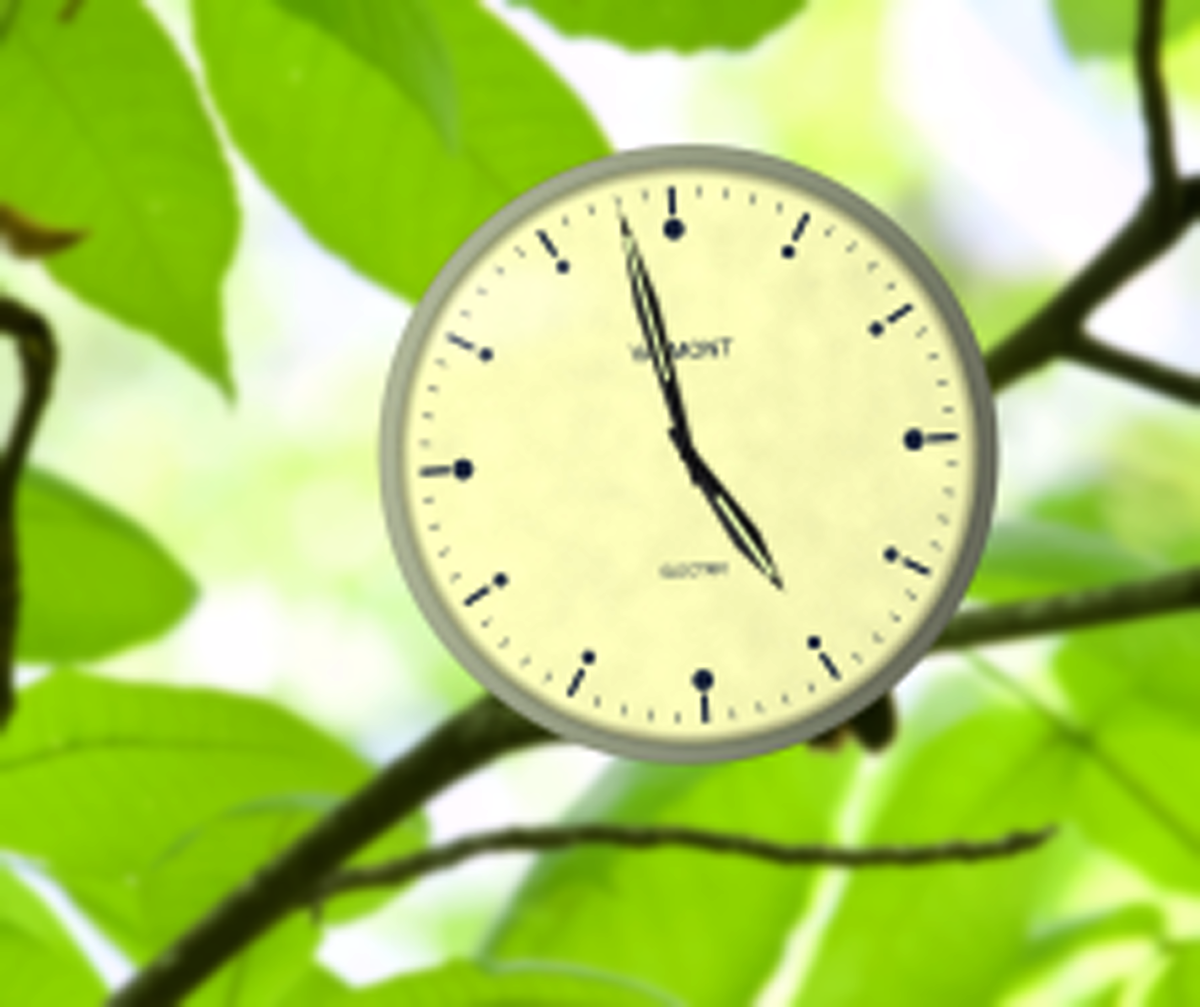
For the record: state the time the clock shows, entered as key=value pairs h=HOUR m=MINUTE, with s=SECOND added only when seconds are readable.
h=4 m=58
